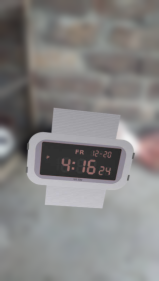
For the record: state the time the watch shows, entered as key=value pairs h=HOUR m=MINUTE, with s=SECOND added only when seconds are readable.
h=4 m=16 s=24
